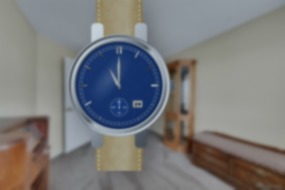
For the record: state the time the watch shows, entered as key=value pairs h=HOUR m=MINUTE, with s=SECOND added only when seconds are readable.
h=11 m=0
